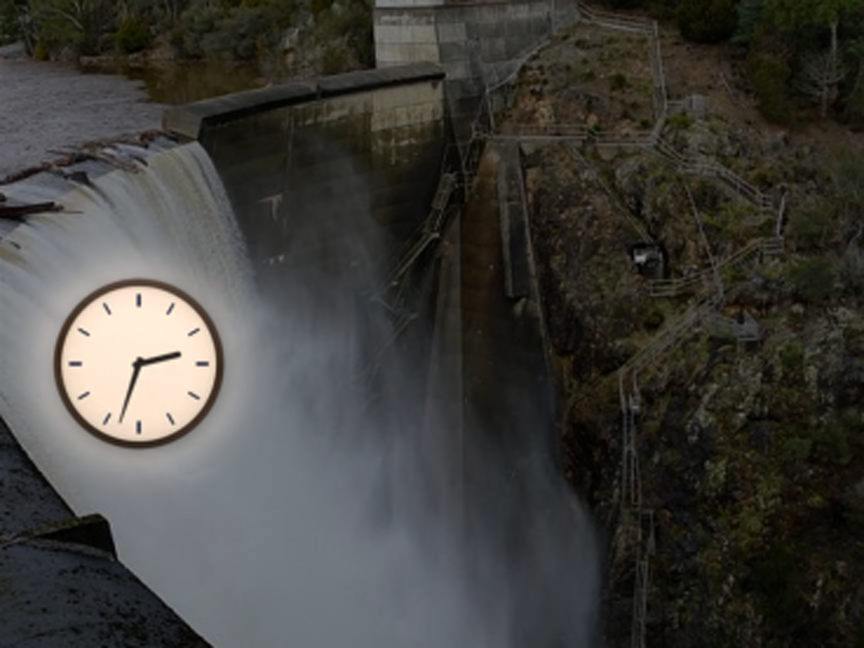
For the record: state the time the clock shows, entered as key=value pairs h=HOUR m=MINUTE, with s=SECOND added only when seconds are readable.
h=2 m=33
